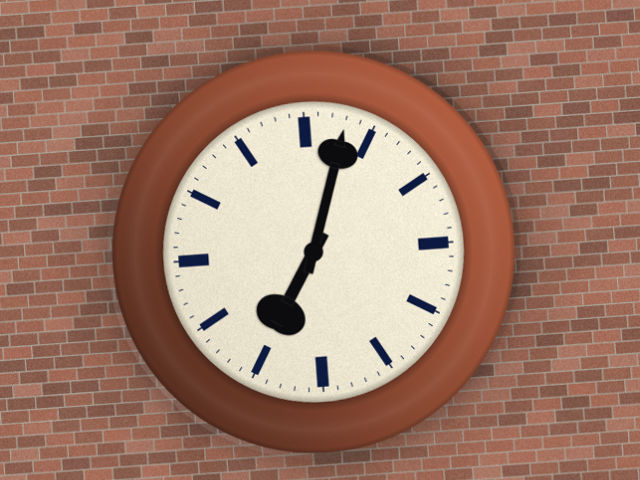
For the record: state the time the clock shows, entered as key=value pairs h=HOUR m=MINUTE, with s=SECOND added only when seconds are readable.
h=7 m=3
